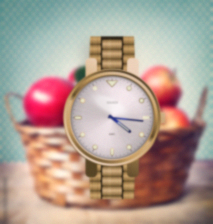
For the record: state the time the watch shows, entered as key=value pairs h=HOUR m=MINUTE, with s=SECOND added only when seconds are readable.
h=4 m=16
